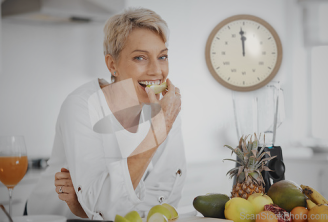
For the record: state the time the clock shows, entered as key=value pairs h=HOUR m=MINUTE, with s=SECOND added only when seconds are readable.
h=11 m=59
